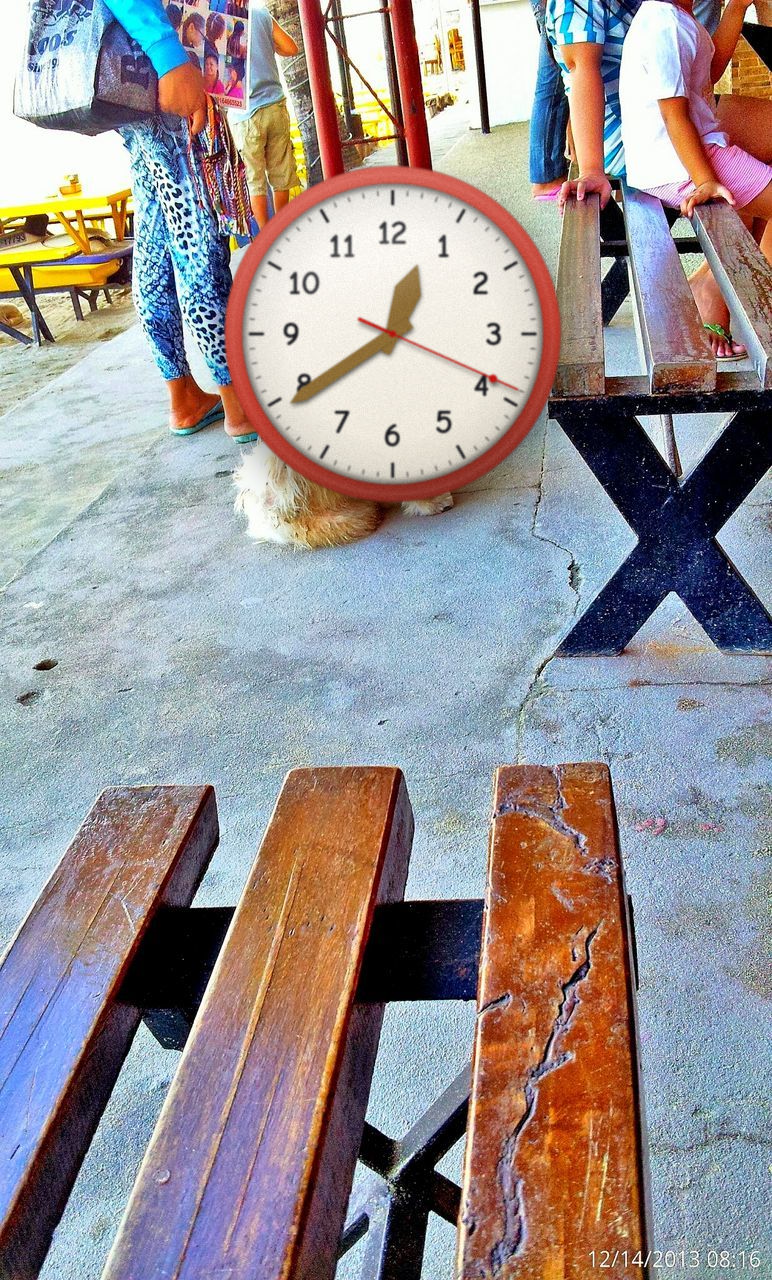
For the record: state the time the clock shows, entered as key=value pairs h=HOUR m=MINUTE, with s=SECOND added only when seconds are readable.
h=12 m=39 s=19
